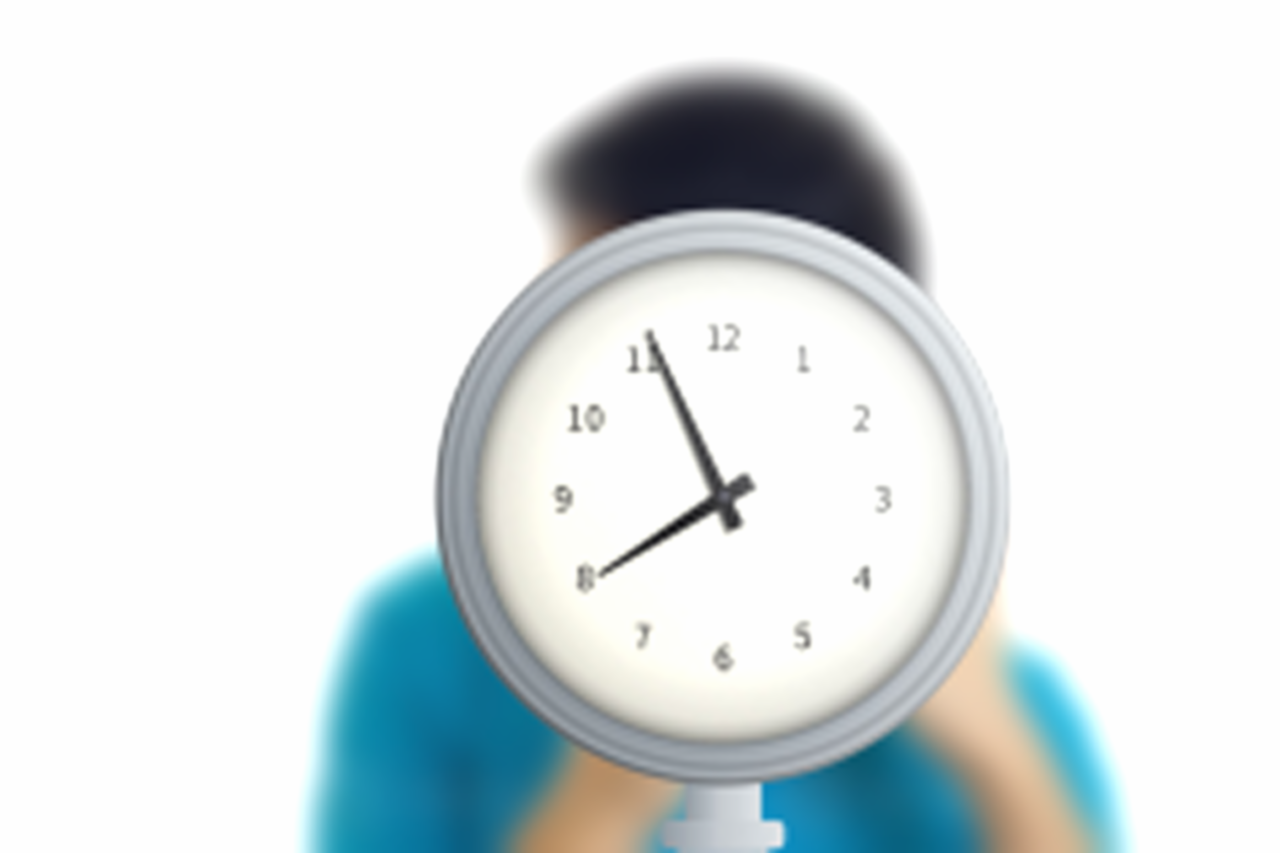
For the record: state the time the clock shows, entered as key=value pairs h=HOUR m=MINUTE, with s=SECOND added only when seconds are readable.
h=7 m=56
